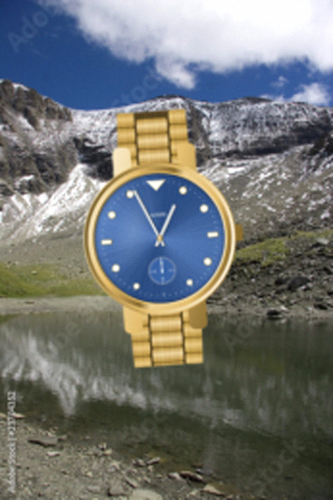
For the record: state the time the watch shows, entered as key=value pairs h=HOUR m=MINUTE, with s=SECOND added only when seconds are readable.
h=12 m=56
